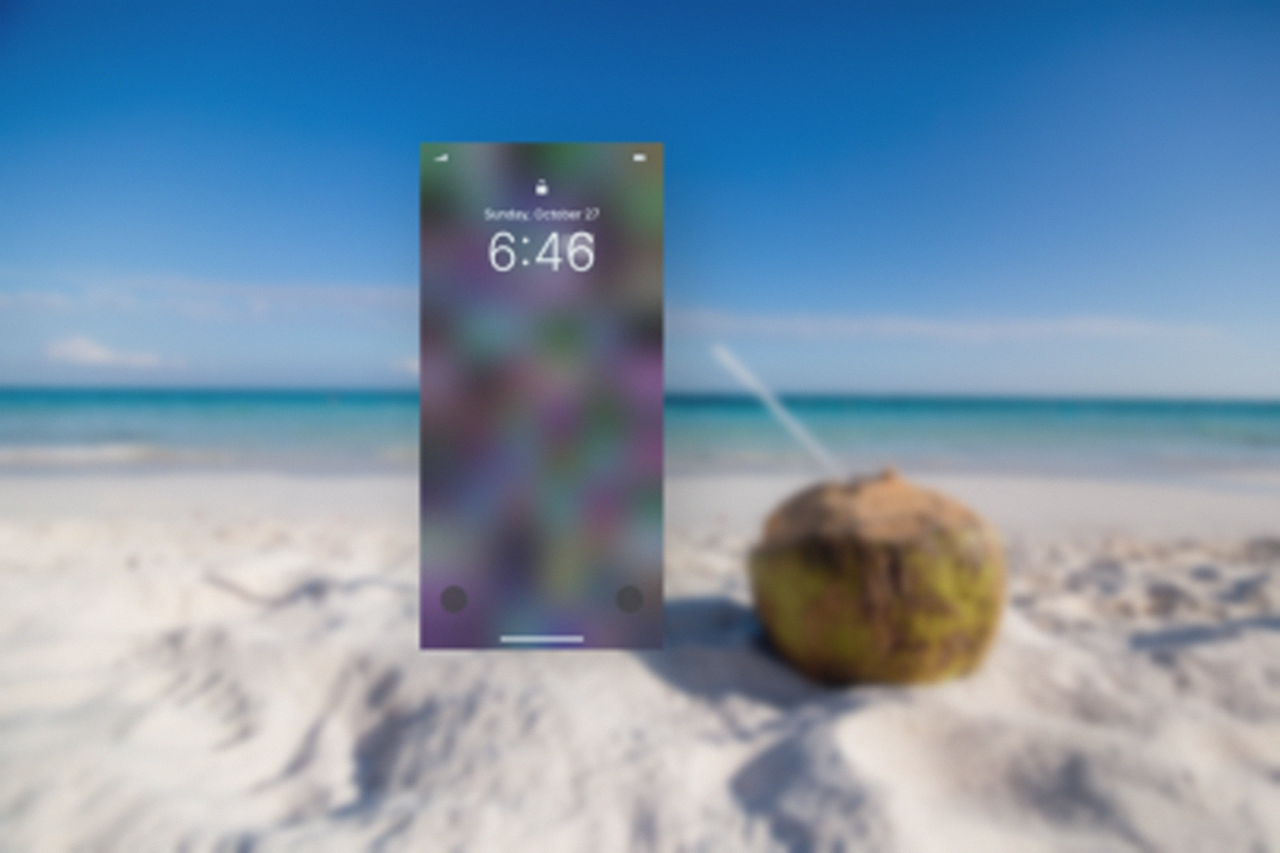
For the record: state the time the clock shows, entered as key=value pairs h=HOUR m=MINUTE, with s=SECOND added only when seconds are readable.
h=6 m=46
